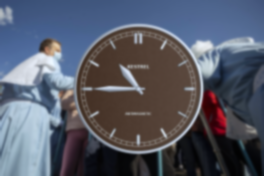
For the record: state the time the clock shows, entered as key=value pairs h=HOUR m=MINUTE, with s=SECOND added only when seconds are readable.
h=10 m=45
